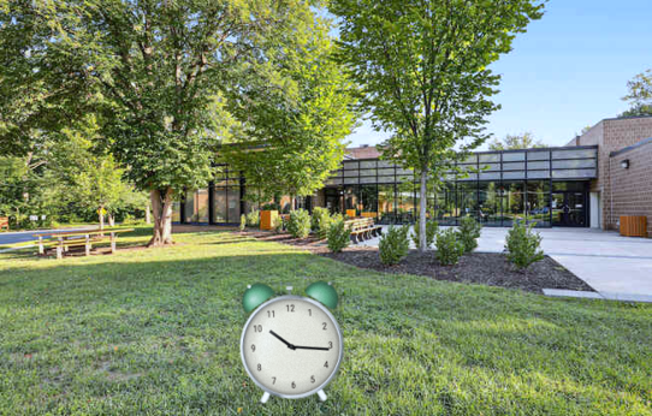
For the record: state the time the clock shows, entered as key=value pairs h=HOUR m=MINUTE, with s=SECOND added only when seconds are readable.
h=10 m=16
